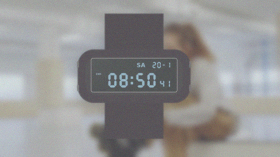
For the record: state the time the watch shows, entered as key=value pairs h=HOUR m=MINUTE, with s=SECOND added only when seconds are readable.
h=8 m=50 s=41
